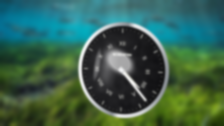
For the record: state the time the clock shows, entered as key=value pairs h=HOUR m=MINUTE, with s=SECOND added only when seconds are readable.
h=4 m=23
